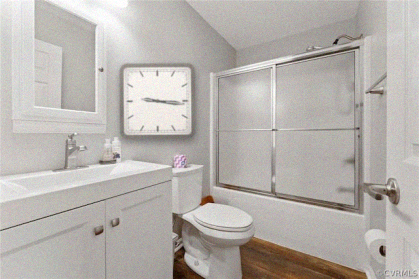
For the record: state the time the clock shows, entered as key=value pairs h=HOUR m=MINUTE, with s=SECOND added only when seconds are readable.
h=9 m=16
